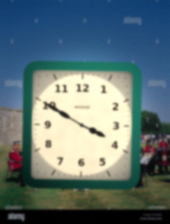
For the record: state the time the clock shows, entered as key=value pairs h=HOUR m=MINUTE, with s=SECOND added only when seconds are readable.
h=3 m=50
